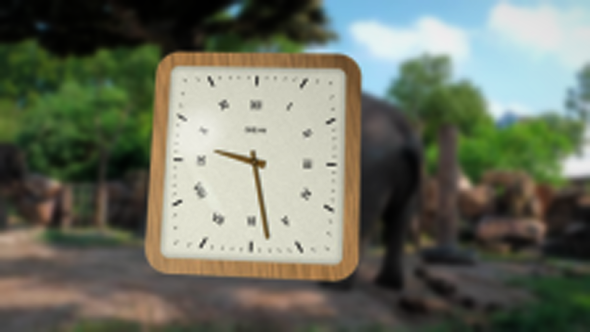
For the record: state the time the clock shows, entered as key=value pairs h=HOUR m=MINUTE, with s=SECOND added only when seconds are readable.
h=9 m=28
